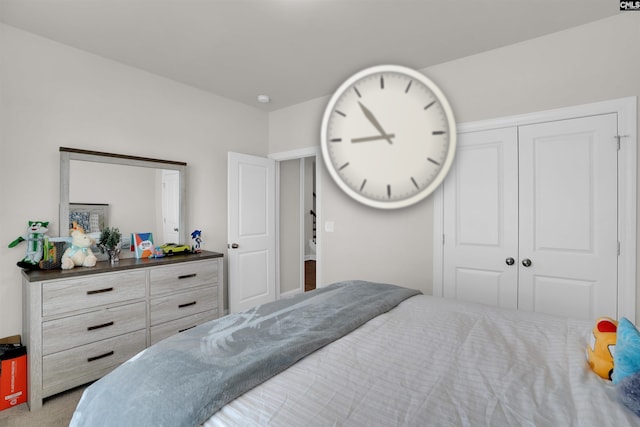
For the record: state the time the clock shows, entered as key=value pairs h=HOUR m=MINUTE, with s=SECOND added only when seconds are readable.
h=8 m=54
